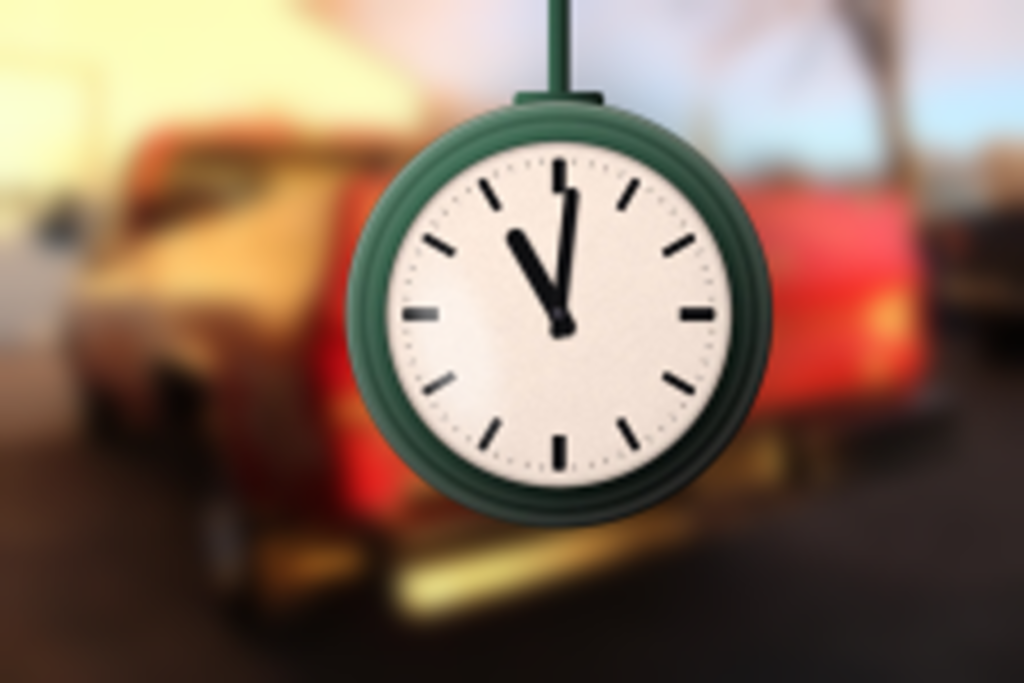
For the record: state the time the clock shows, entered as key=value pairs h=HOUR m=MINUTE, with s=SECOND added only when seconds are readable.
h=11 m=1
